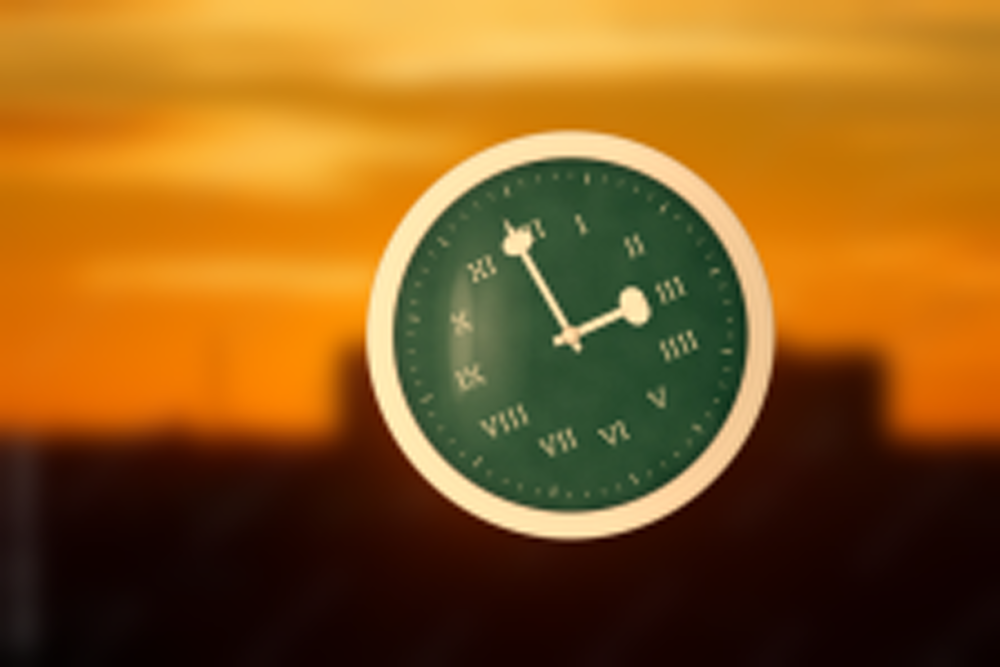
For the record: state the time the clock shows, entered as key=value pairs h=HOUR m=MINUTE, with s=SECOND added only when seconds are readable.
h=2 m=59
